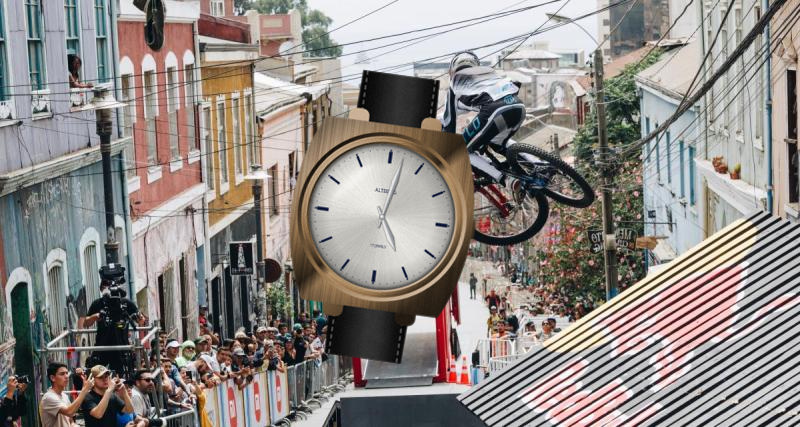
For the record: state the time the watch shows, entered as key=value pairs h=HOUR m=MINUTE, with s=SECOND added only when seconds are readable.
h=5 m=2
